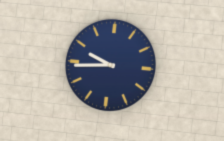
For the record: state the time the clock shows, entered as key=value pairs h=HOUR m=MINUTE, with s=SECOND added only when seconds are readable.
h=9 m=44
